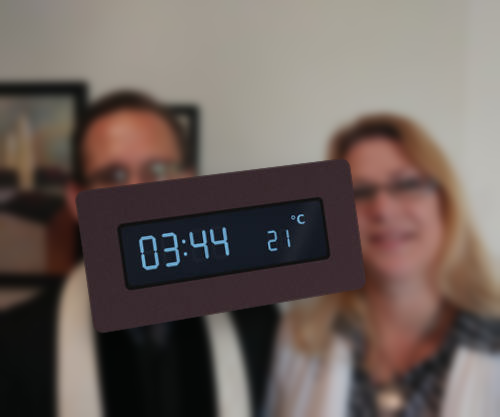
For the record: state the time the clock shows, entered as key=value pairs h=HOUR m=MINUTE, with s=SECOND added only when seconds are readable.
h=3 m=44
